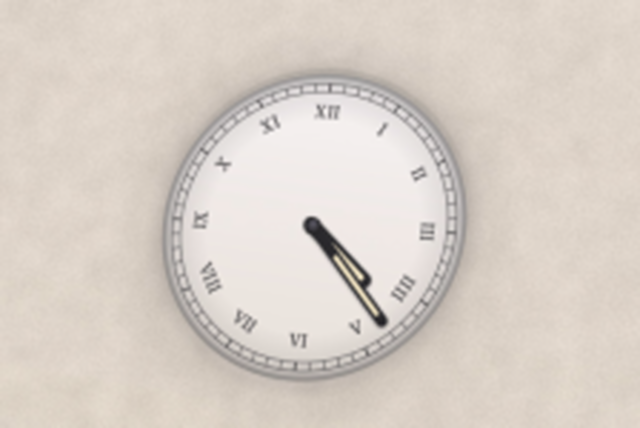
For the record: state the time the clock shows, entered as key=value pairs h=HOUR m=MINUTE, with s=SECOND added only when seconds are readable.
h=4 m=23
